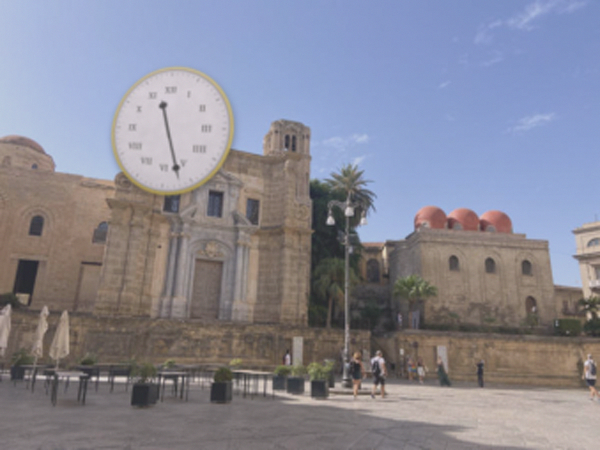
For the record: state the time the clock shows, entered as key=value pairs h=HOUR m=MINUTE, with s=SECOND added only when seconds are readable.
h=11 m=27
